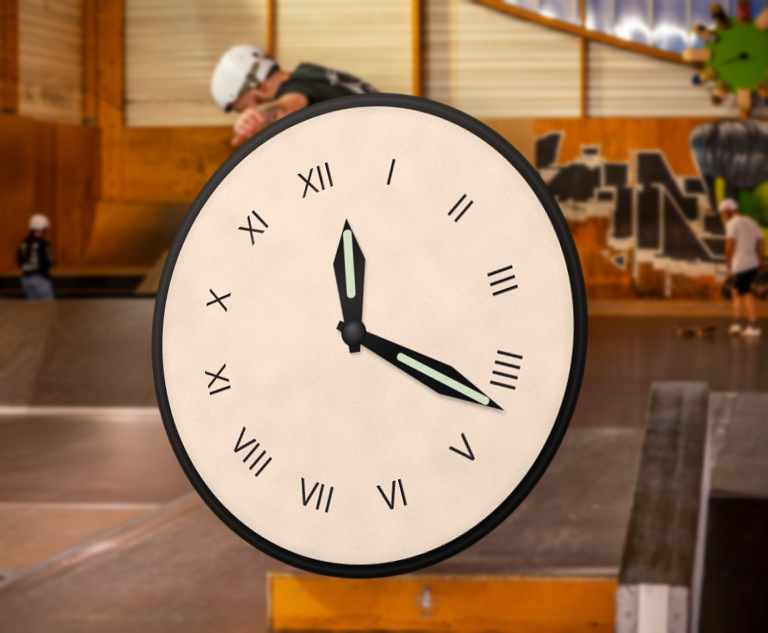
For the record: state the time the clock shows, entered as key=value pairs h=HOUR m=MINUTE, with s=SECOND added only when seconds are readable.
h=12 m=22
